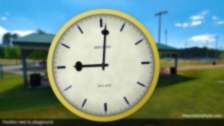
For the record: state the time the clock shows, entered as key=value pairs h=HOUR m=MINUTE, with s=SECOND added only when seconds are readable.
h=9 m=1
